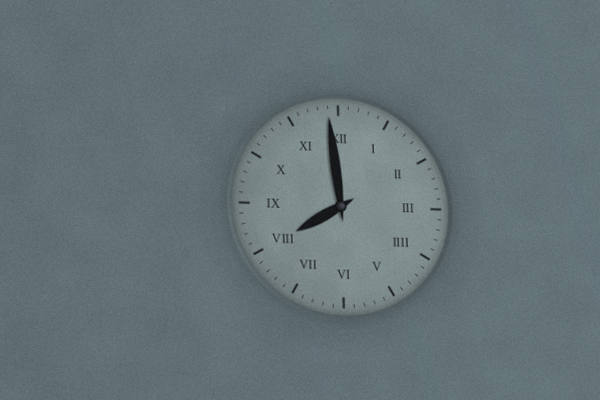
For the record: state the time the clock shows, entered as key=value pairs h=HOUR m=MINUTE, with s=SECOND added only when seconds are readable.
h=7 m=59
